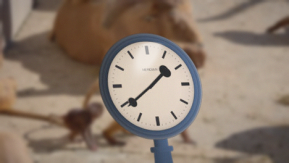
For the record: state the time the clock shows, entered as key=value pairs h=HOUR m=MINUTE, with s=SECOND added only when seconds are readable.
h=1 m=39
